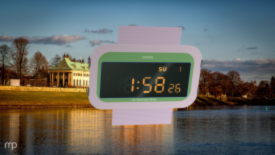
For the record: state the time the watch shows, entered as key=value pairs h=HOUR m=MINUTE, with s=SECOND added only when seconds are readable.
h=1 m=58 s=26
